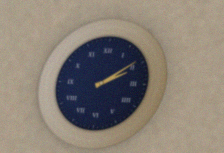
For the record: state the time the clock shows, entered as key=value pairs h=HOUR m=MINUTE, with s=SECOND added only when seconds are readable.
h=2 m=9
